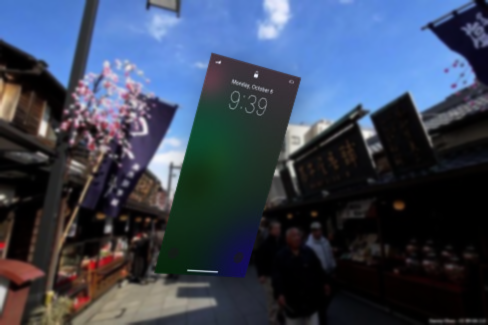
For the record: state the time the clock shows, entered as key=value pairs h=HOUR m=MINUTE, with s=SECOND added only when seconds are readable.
h=9 m=39
